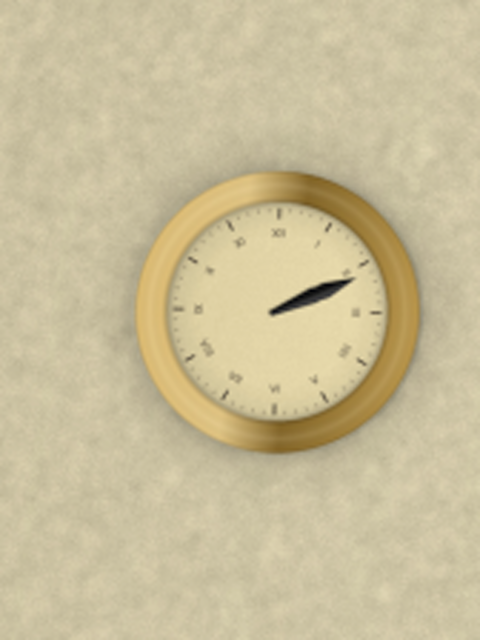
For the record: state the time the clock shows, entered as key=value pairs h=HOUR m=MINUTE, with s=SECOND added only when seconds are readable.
h=2 m=11
